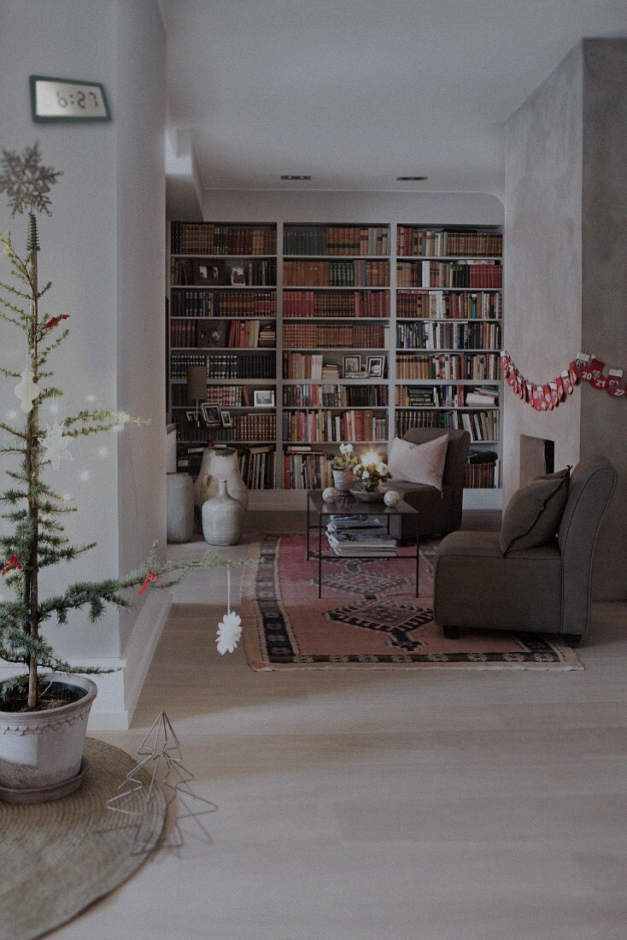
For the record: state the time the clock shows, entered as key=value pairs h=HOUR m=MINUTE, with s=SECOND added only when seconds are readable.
h=6 m=27
